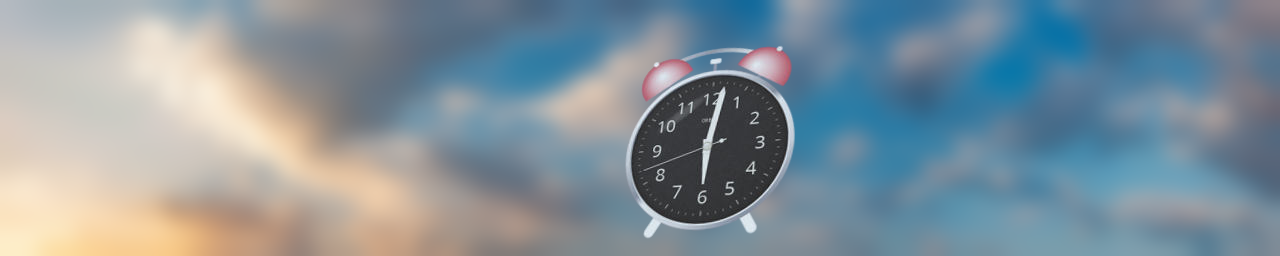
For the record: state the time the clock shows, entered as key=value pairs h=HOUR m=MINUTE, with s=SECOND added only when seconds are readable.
h=6 m=1 s=42
